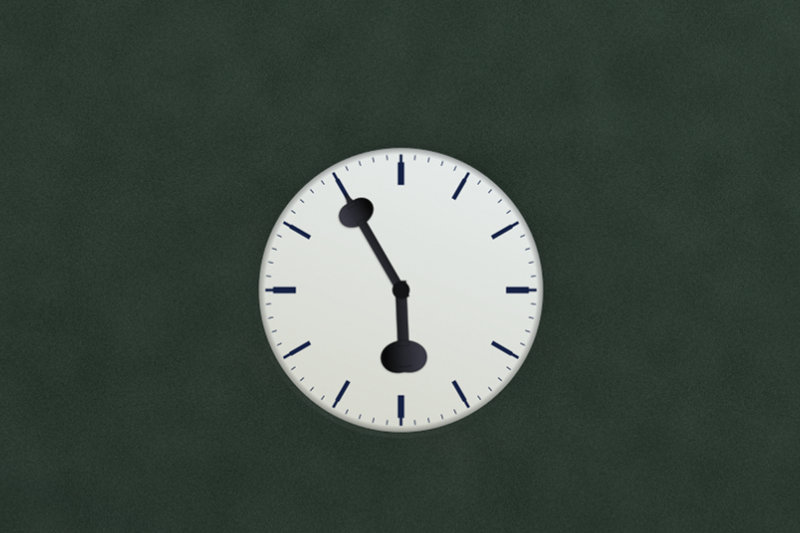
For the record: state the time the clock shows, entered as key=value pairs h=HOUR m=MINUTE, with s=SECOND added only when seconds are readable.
h=5 m=55
